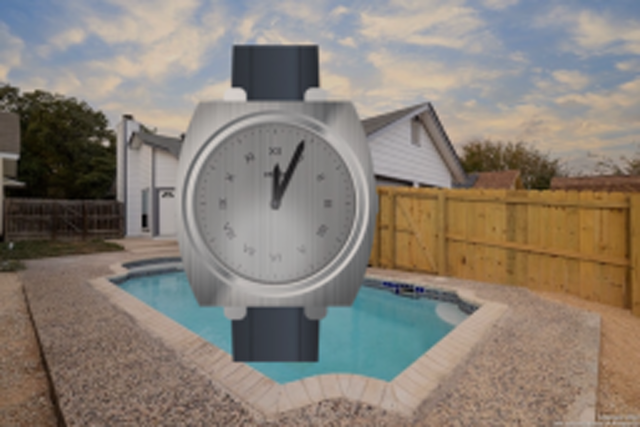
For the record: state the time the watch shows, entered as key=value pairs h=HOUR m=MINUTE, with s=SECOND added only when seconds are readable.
h=12 m=4
